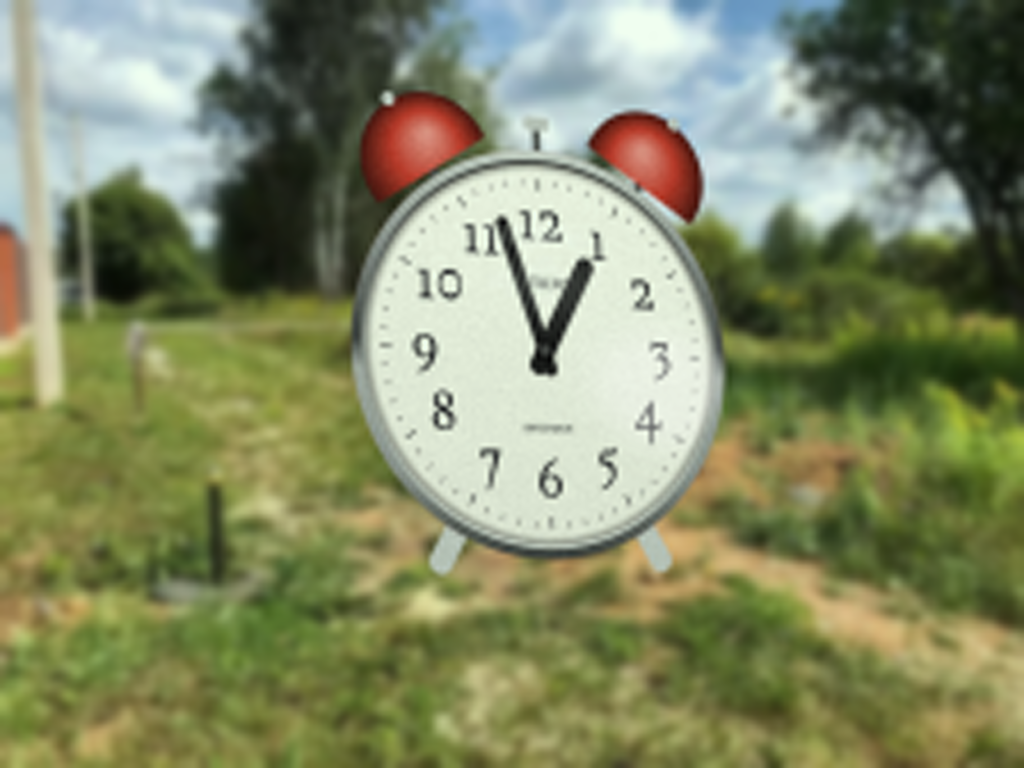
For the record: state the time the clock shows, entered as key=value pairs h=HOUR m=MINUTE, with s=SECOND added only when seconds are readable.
h=12 m=57
